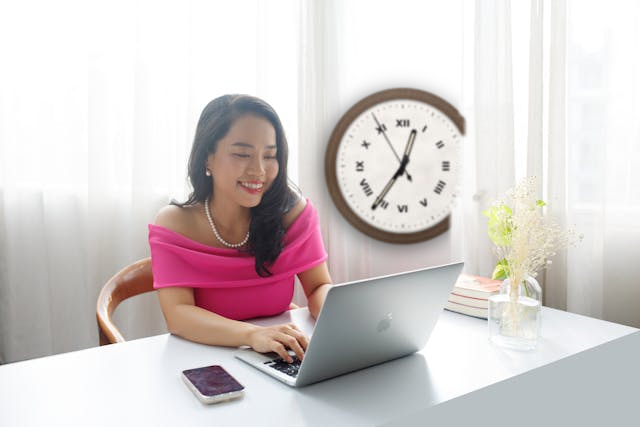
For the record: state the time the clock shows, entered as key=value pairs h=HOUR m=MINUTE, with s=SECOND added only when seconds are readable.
h=12 m=35 s=55
